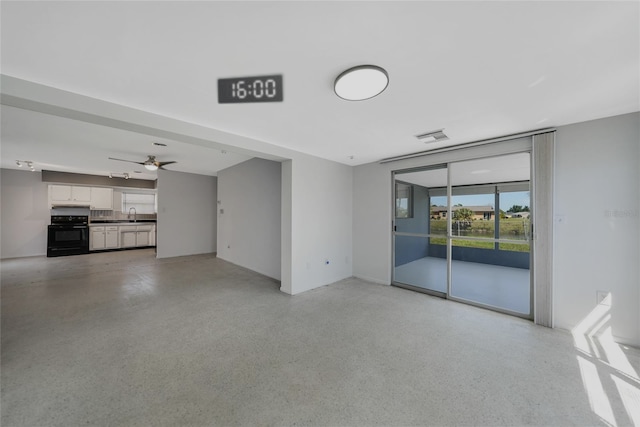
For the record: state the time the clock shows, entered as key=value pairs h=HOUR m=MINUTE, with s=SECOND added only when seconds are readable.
h=16 m=0
